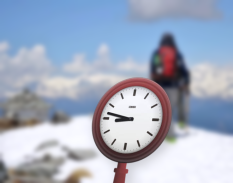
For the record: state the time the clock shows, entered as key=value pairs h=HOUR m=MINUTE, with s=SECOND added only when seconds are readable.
h=8 m=47
